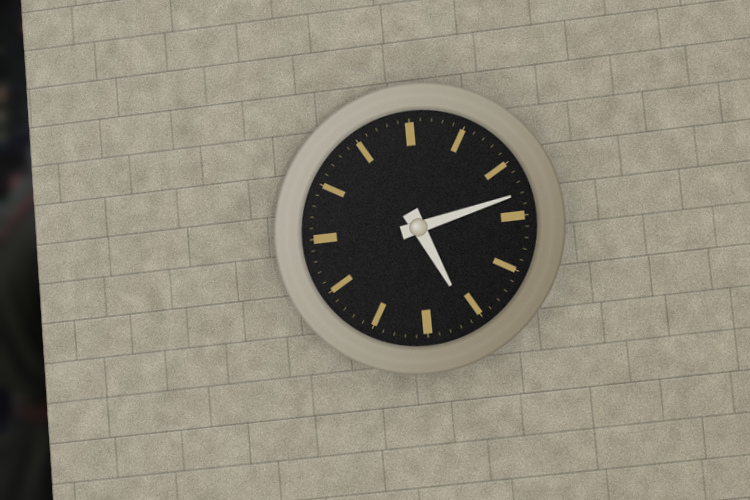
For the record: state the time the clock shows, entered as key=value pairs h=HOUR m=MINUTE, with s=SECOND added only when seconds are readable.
h=5 m=13
